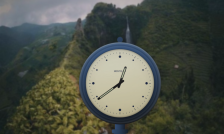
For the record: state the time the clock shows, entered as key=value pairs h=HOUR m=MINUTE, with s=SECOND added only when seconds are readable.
h=12 m=39
